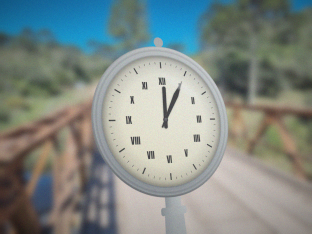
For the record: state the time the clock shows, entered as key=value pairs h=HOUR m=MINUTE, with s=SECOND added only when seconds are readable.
h=12 m=5
